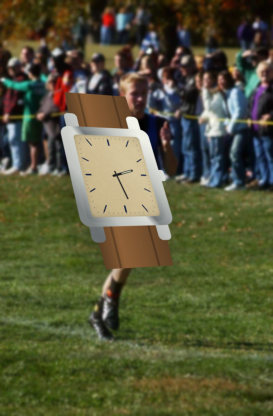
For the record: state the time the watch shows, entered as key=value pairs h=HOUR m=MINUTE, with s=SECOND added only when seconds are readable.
h=2 m=28
